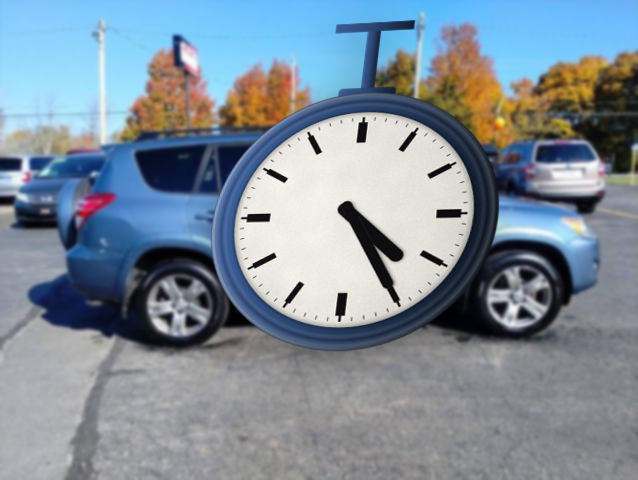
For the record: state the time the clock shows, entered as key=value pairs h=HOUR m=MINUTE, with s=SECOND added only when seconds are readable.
h=4 m=25
